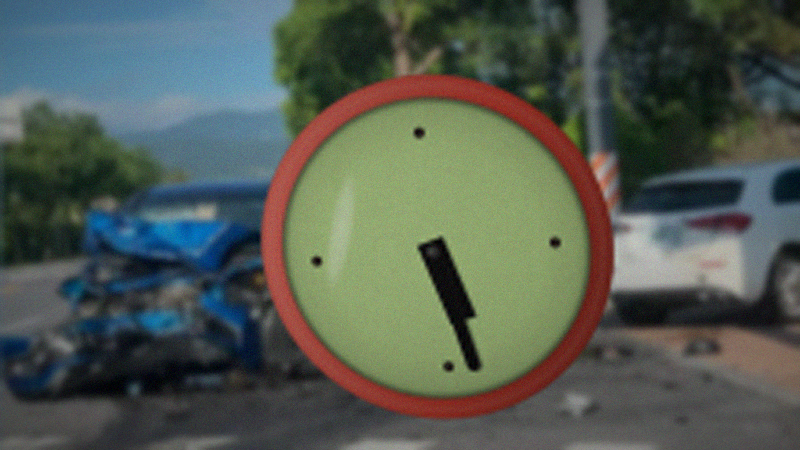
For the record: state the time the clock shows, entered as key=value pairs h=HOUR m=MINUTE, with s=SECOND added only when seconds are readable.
h=5 m=28
